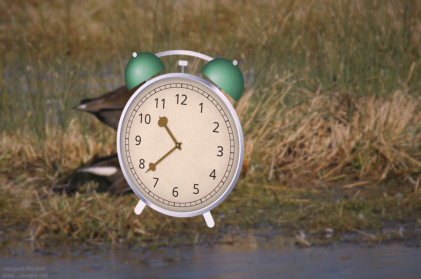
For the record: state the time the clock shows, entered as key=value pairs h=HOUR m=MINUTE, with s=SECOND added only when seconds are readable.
h=10 m=38
